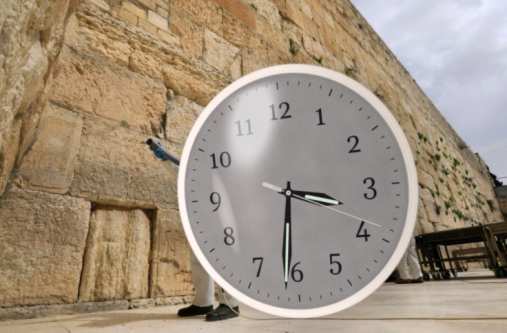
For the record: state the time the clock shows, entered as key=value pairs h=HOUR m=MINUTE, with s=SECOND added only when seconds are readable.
h=3 m=31 s=19
